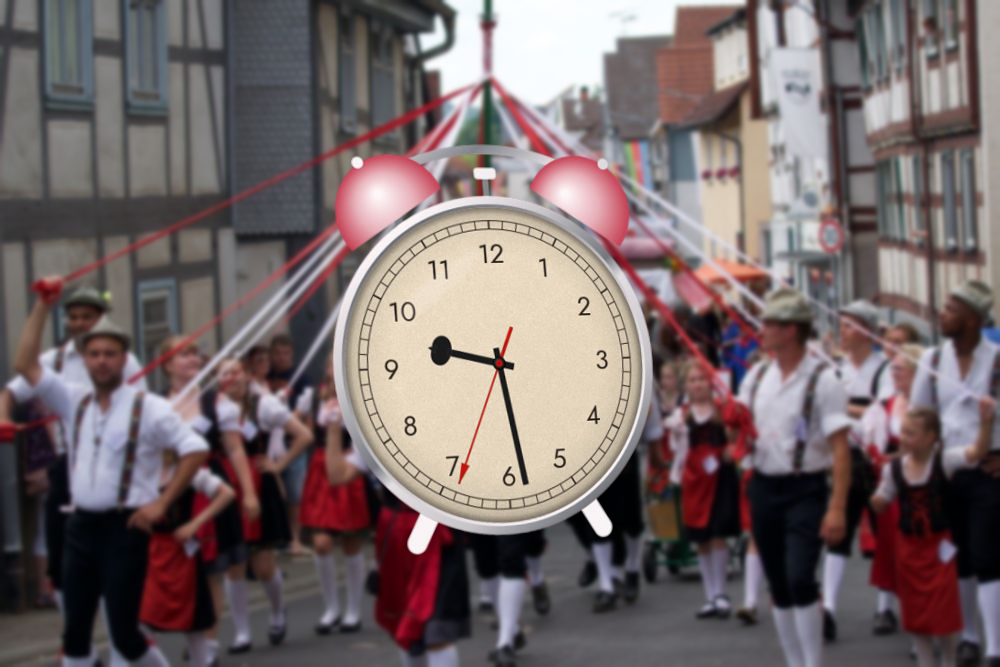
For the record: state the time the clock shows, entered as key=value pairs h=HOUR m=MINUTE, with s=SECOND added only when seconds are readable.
h=9 m=28 s=34
